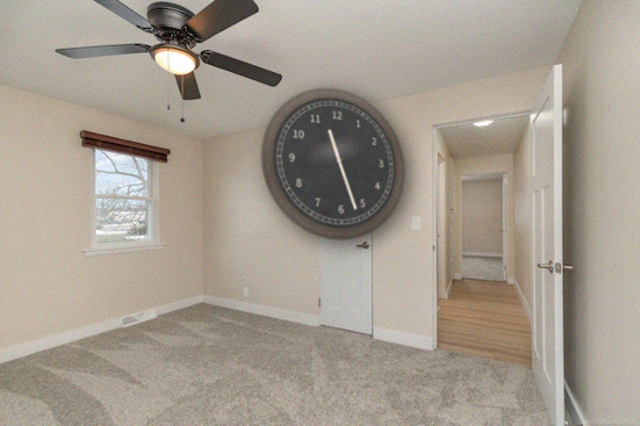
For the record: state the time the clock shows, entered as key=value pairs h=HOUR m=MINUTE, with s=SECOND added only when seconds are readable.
h=11 m=27
